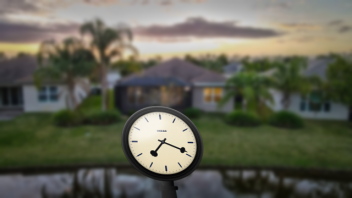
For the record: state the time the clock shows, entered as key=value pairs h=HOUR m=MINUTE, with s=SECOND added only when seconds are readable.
h=7 m=19
